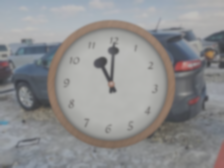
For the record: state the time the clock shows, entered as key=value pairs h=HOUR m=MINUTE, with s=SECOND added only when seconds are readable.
h=11 m=0
